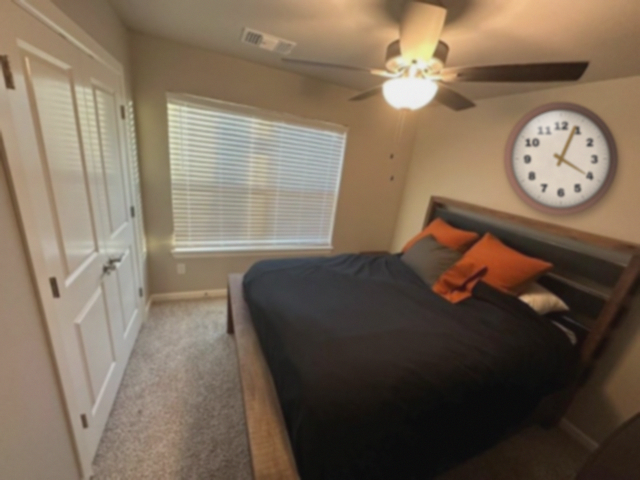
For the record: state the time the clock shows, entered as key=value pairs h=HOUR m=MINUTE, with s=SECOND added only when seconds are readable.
h=4 m=4
